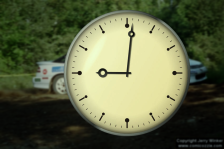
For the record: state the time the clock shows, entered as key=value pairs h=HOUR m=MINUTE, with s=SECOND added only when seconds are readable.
h=9 m=1
